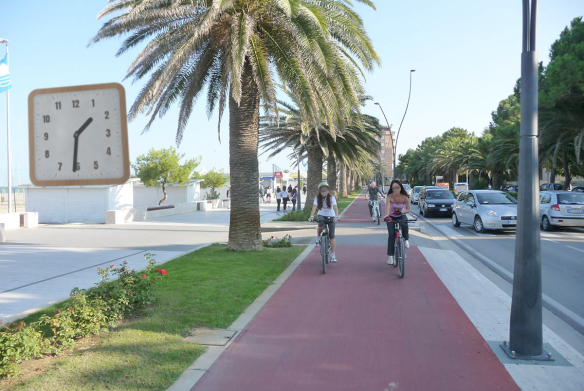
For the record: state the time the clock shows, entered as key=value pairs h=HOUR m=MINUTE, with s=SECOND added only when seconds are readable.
h=1 m=31
